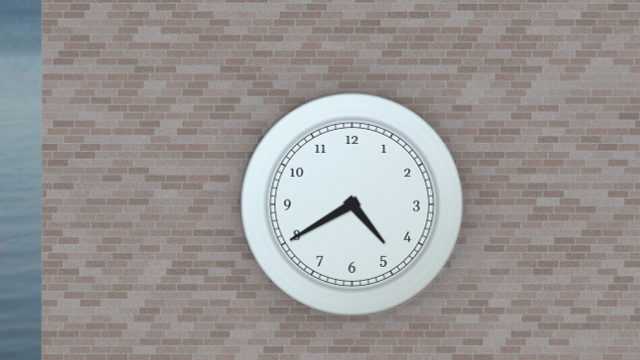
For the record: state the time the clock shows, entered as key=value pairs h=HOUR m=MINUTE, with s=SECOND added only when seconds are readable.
h=4 m=40
